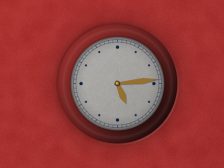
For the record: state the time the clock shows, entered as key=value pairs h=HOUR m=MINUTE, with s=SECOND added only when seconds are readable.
h=5 m=14
